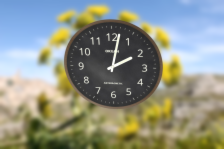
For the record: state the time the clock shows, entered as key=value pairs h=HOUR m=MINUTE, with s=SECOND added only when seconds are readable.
h=2 m=2
